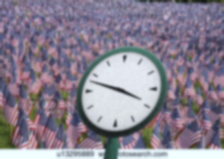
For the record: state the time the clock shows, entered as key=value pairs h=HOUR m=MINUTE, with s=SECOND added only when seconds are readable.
h=3 m=48
